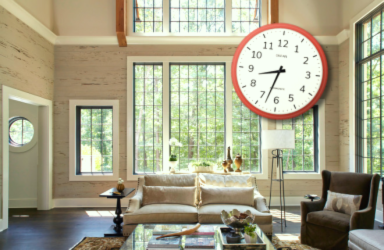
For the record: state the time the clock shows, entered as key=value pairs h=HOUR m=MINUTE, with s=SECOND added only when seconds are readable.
h=8 m=33
